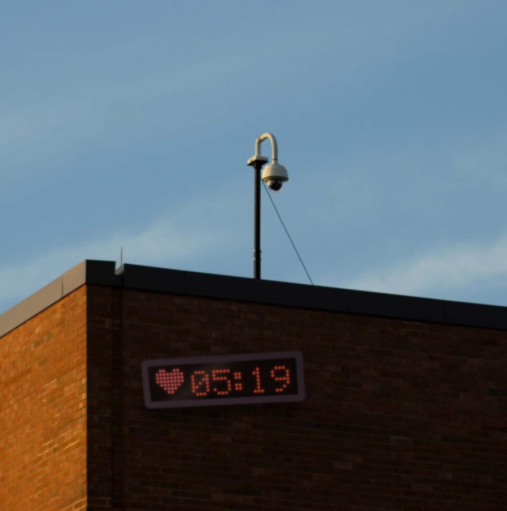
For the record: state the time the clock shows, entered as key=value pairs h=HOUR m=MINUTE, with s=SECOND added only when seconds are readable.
h=5 m=19
